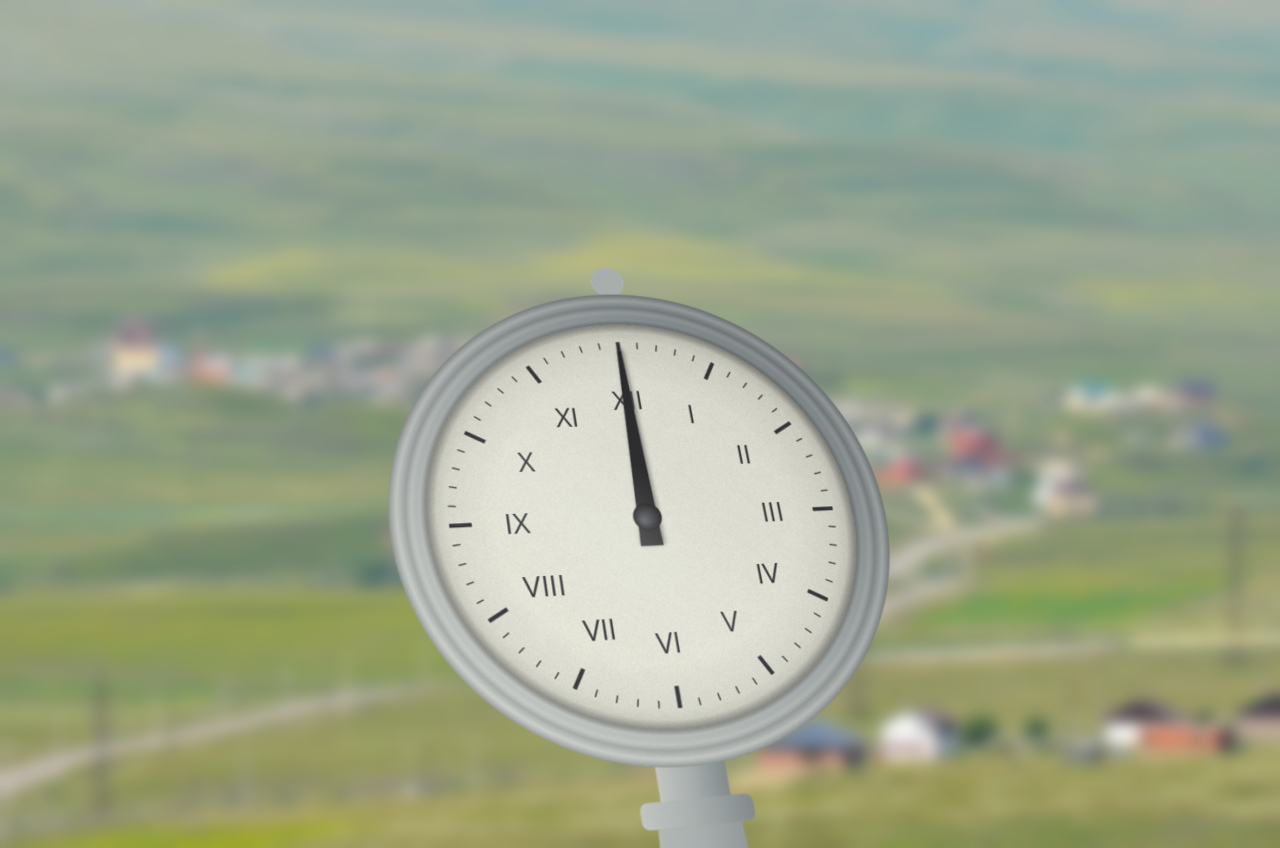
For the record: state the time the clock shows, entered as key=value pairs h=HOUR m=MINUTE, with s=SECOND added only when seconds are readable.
h=12 m=0
